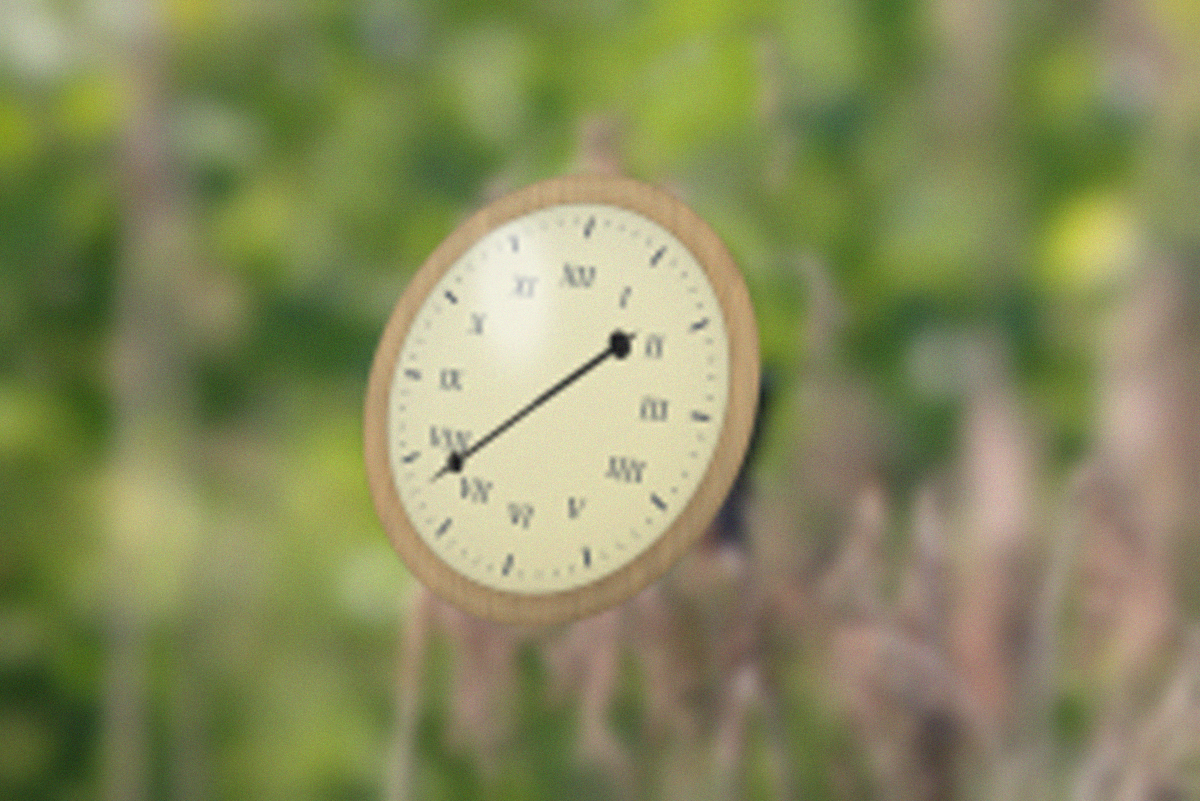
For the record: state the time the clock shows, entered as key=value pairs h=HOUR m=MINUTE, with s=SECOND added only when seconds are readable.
h=1 m=38
